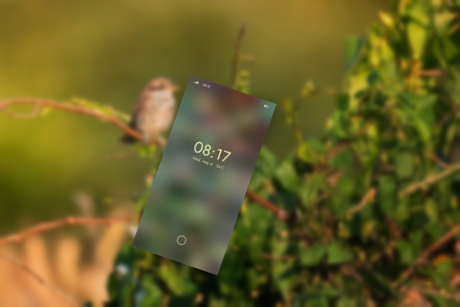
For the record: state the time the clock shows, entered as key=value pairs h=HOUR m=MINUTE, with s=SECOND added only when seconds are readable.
h=8 m=17
